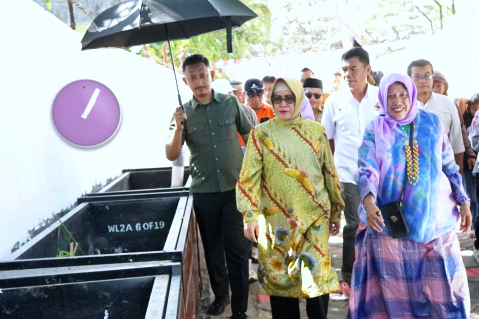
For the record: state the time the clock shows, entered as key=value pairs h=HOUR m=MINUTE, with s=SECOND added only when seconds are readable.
h=1 m=5
